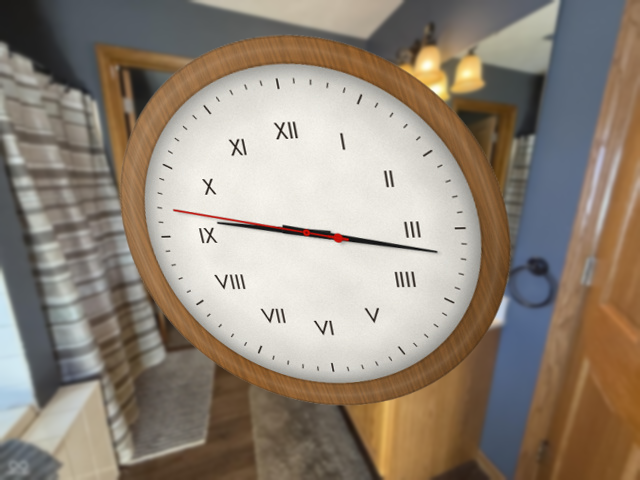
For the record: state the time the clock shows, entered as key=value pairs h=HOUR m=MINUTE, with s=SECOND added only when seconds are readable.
h=9 m=16 s=47
